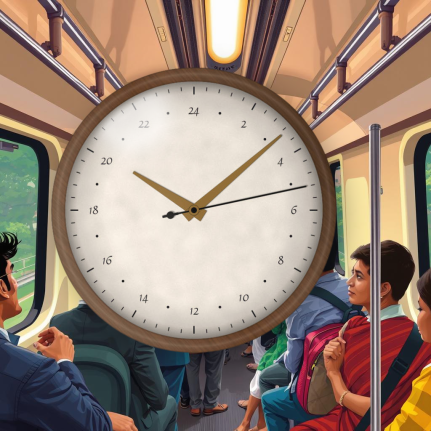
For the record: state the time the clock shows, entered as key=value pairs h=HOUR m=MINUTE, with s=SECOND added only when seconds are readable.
h=20 m=8 s=13
